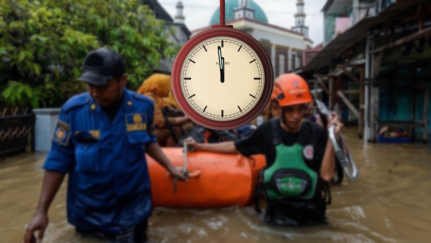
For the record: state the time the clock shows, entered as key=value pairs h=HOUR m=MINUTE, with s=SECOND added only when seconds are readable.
h=11 m=59
